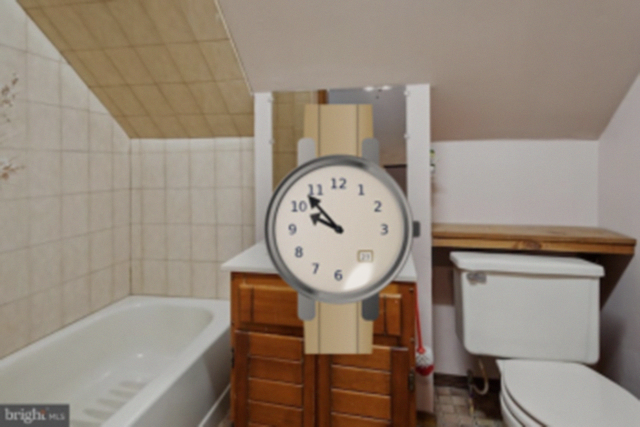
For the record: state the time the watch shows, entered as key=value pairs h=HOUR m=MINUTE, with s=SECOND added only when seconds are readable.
h=9 m=53
